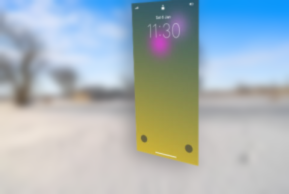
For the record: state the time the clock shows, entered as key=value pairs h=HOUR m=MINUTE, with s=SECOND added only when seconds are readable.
h=11 m=30
